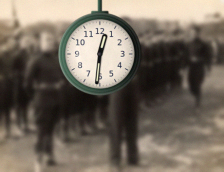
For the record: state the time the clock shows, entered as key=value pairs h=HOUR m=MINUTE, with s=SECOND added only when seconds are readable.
h=12 m=31
